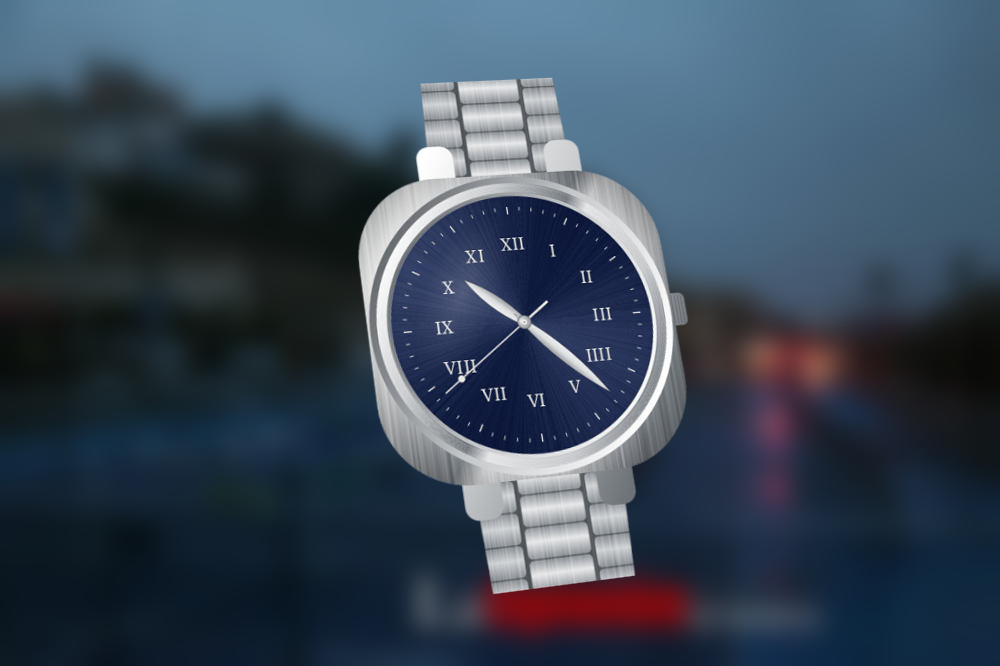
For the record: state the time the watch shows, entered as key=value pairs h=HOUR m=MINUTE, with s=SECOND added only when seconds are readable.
h=10 m=22 s=39
